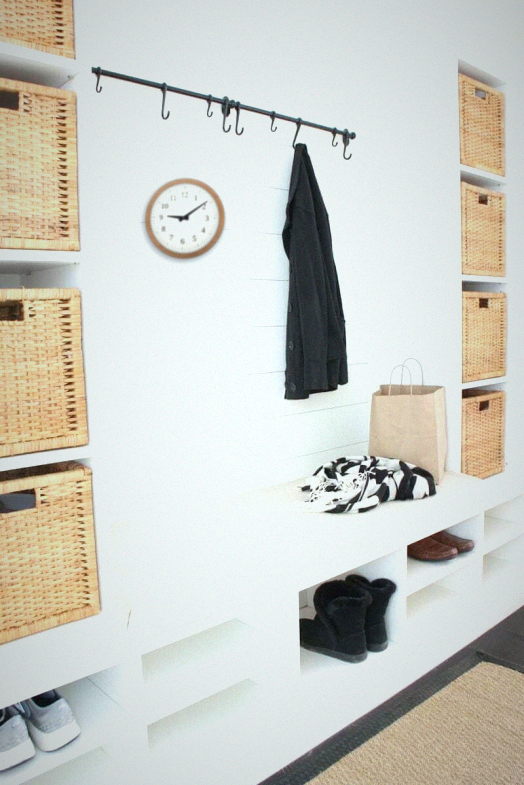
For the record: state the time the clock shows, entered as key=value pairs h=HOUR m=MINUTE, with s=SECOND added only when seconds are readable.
h=9 m=9
